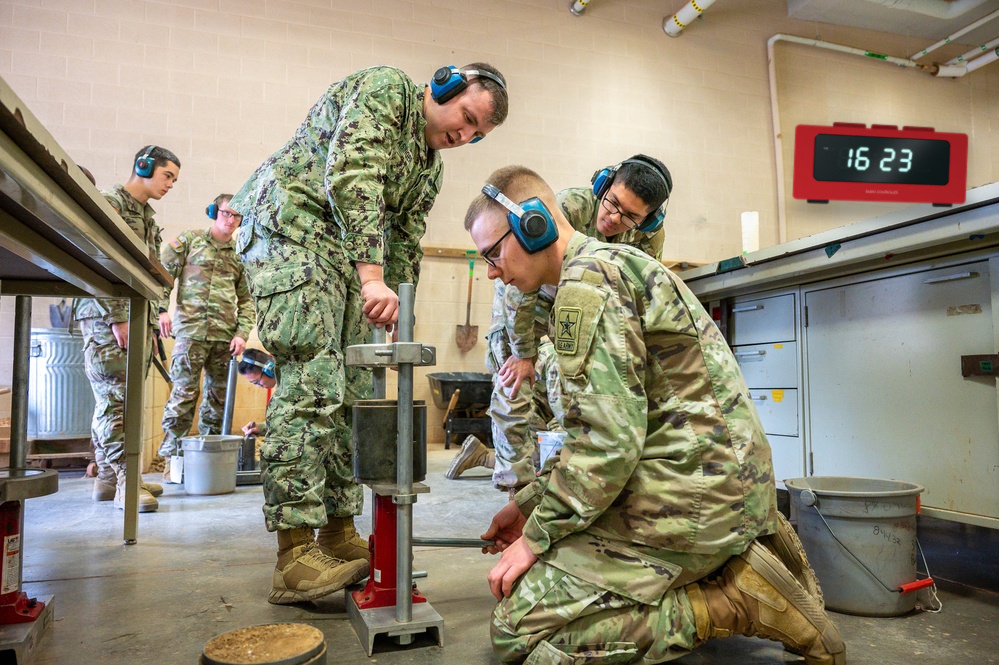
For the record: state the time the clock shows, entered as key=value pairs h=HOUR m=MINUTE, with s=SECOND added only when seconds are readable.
h=16 m=23
